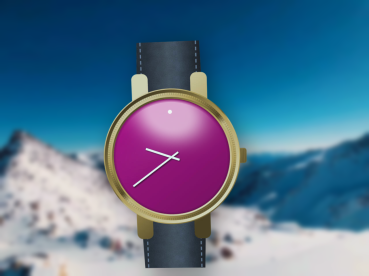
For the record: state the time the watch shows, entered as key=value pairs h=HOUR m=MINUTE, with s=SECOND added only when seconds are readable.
h=9 m=39
